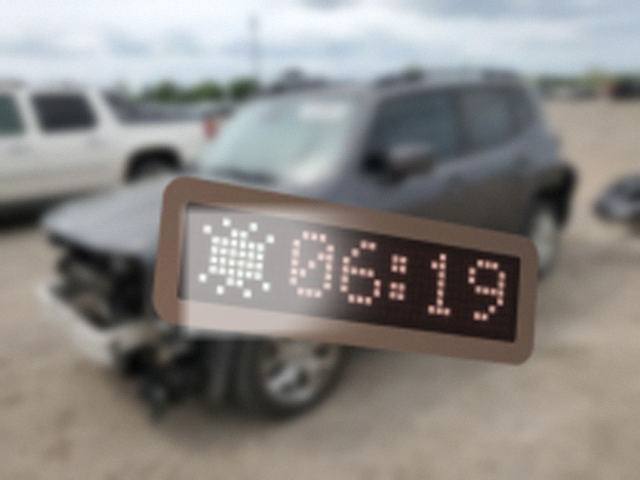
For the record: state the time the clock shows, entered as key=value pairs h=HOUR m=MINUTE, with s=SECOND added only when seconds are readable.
h=6 m=19
